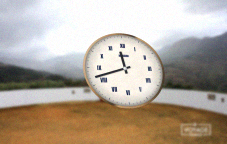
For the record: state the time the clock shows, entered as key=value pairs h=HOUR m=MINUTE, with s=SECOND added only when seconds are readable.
h=11 m=42
